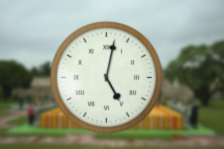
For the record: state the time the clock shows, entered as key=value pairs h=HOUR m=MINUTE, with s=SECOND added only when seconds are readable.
h=5 m=2
